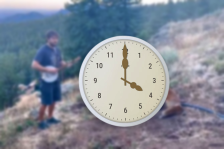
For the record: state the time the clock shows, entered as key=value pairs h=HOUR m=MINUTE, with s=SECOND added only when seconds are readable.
h=4 m=0
